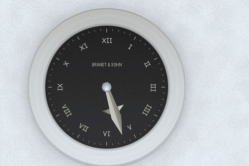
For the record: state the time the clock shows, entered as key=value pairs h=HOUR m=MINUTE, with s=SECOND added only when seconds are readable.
h=5 m=27
